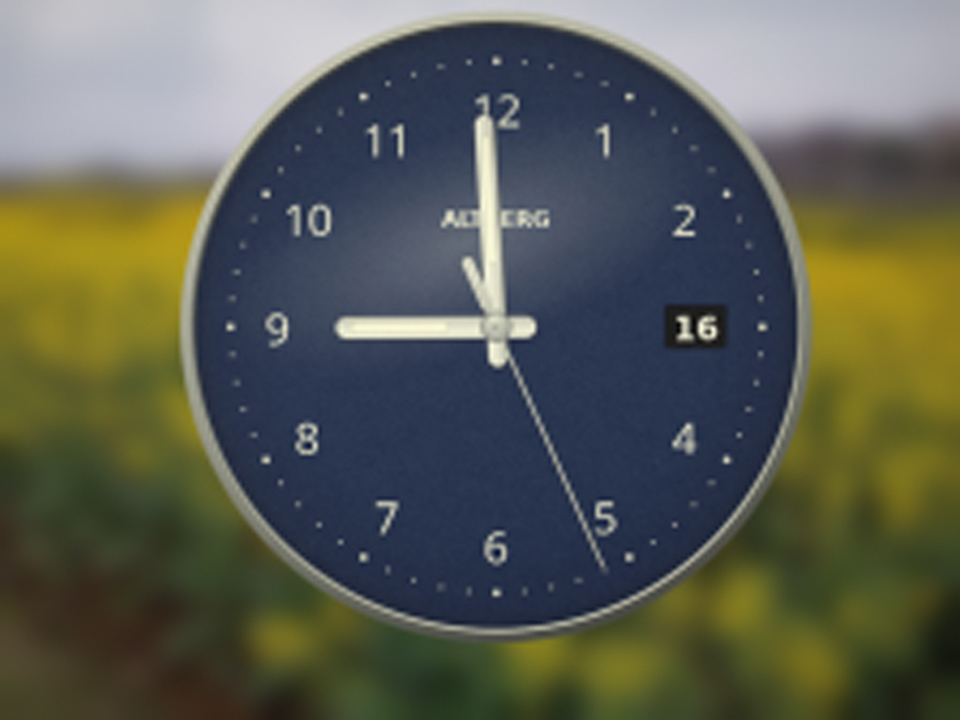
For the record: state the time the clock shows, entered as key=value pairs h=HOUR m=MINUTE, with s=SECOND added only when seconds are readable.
h=8 m=59 s=26
